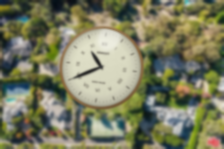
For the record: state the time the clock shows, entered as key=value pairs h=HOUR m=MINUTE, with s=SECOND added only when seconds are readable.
h=10 m=40
